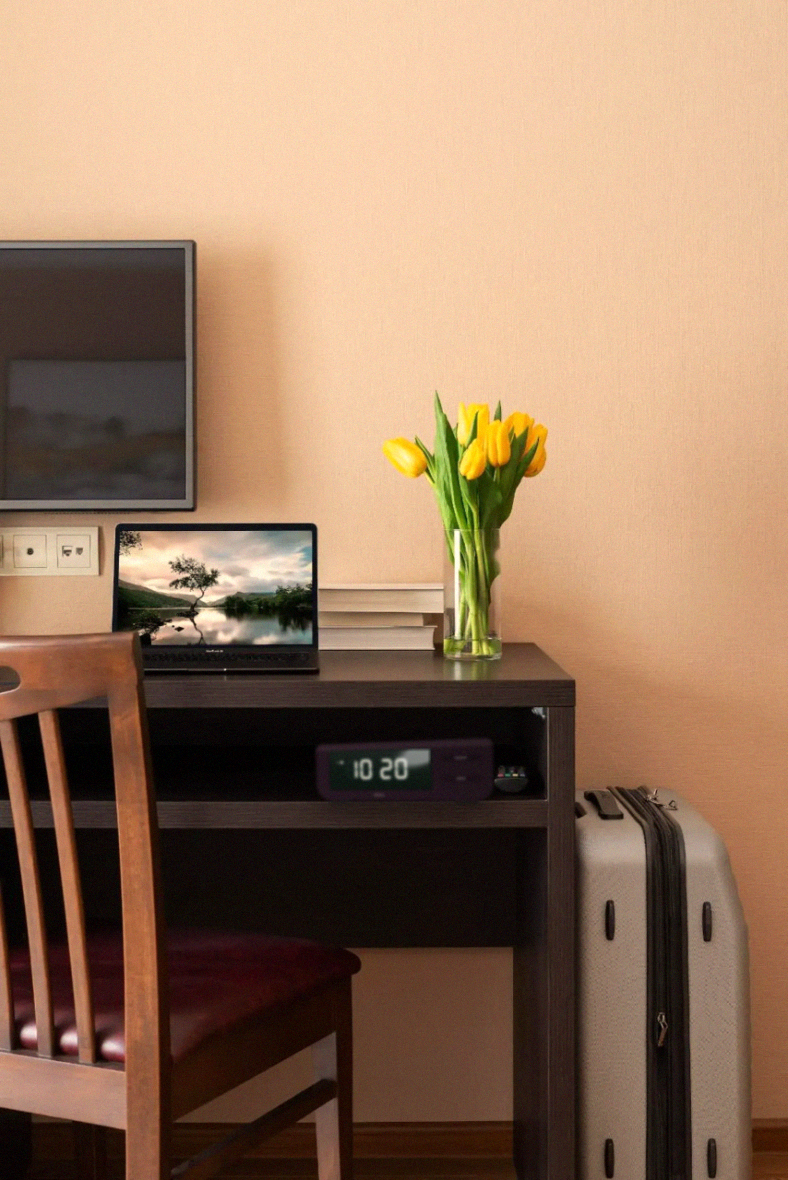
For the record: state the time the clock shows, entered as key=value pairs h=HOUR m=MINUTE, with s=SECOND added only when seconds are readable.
h=10 m=20
